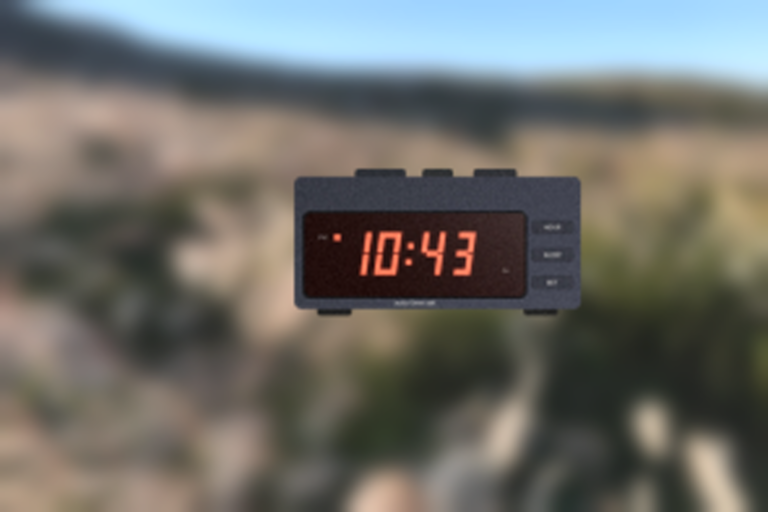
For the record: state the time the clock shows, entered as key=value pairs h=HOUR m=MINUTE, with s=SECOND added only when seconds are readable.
h=10 m=43
